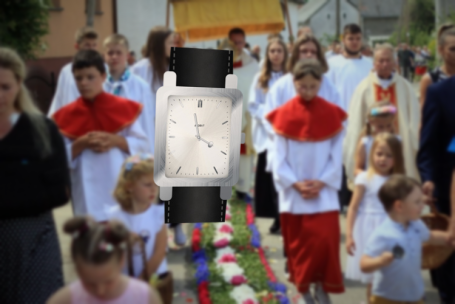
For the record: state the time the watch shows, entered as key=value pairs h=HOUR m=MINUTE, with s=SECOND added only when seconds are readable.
h=3 m=58
